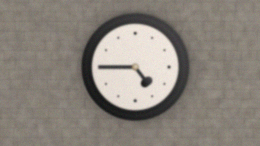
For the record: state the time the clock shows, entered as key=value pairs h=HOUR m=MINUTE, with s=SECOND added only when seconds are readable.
h=4 m=45
